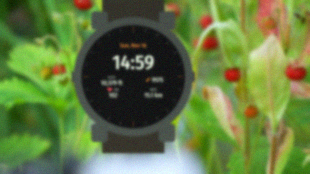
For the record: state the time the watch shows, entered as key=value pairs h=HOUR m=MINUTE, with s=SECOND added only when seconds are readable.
h=14 m=59
